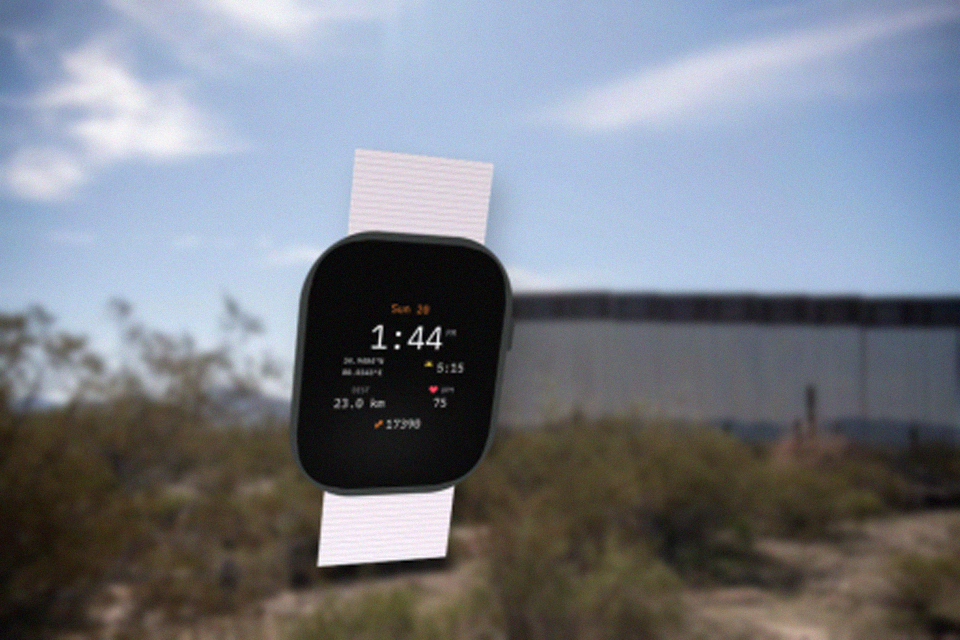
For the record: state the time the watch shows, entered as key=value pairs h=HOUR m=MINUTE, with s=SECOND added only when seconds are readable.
h=1 m=44
